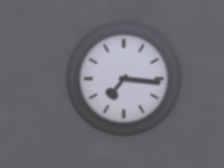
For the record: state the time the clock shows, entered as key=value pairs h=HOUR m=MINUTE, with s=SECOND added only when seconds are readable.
h=7 m=16
